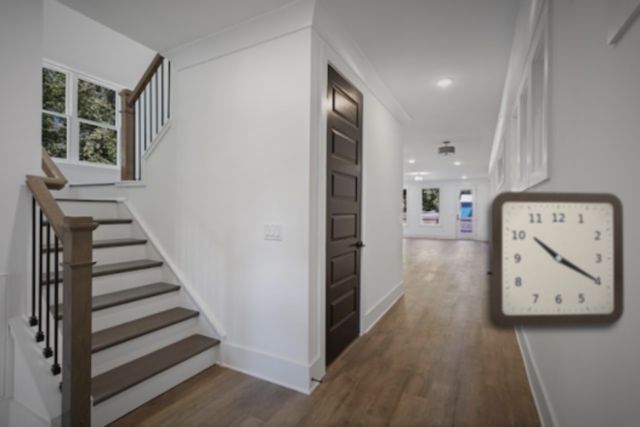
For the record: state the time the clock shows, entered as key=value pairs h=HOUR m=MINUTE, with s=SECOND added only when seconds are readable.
h=10 m=20
